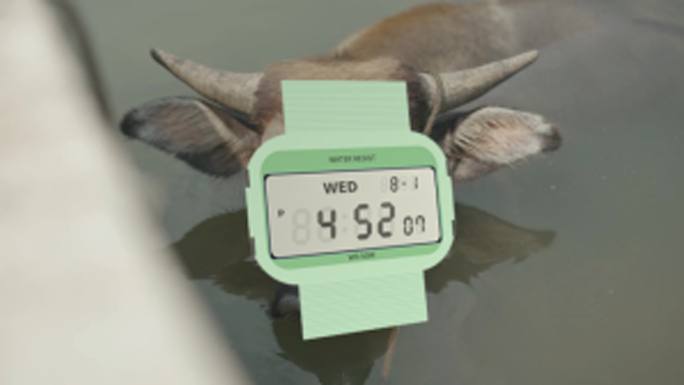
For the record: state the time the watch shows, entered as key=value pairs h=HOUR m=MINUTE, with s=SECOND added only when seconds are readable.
h=4 m=52 s=7
